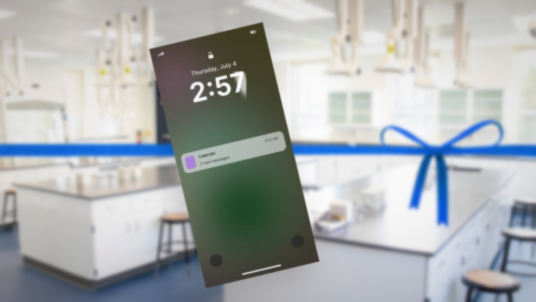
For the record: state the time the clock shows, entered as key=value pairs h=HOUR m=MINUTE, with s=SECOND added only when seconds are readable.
h=2 m=57
